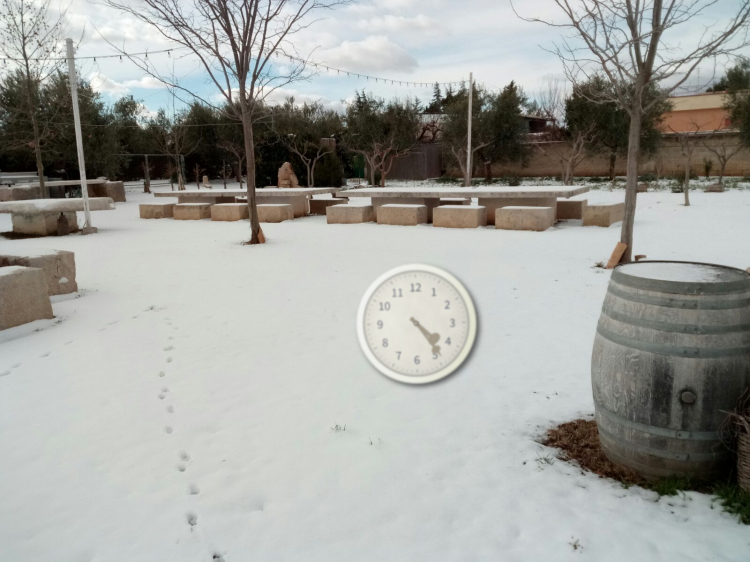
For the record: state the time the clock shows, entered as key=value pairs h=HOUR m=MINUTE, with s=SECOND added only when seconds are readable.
h=4 m=24
